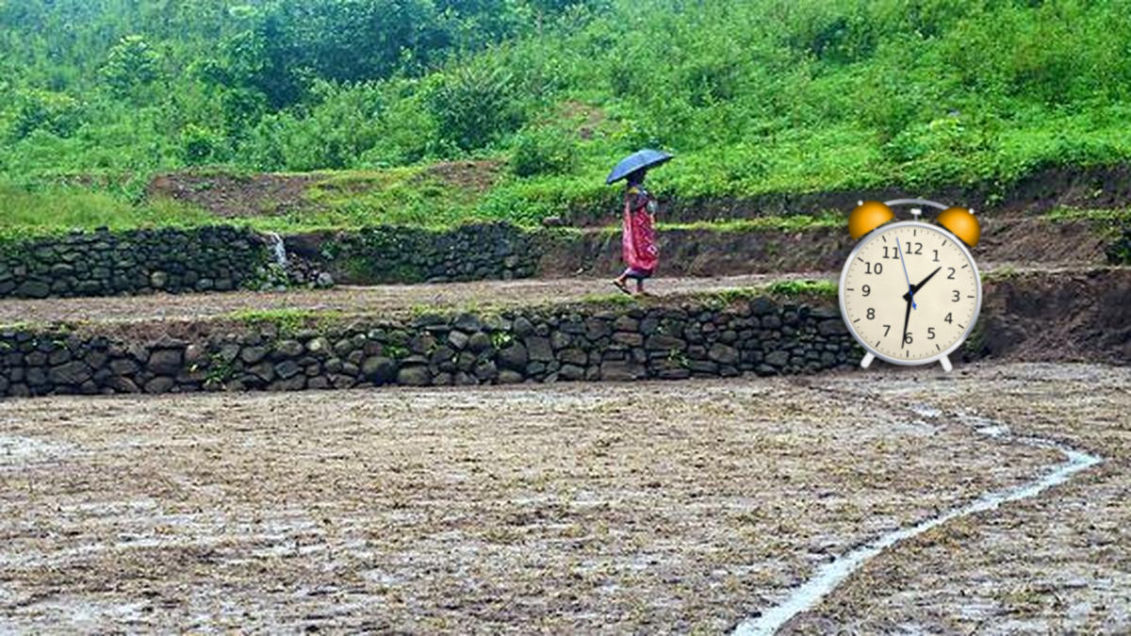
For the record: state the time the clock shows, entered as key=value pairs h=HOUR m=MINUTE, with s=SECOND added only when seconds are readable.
h=1 m=30 s=57
